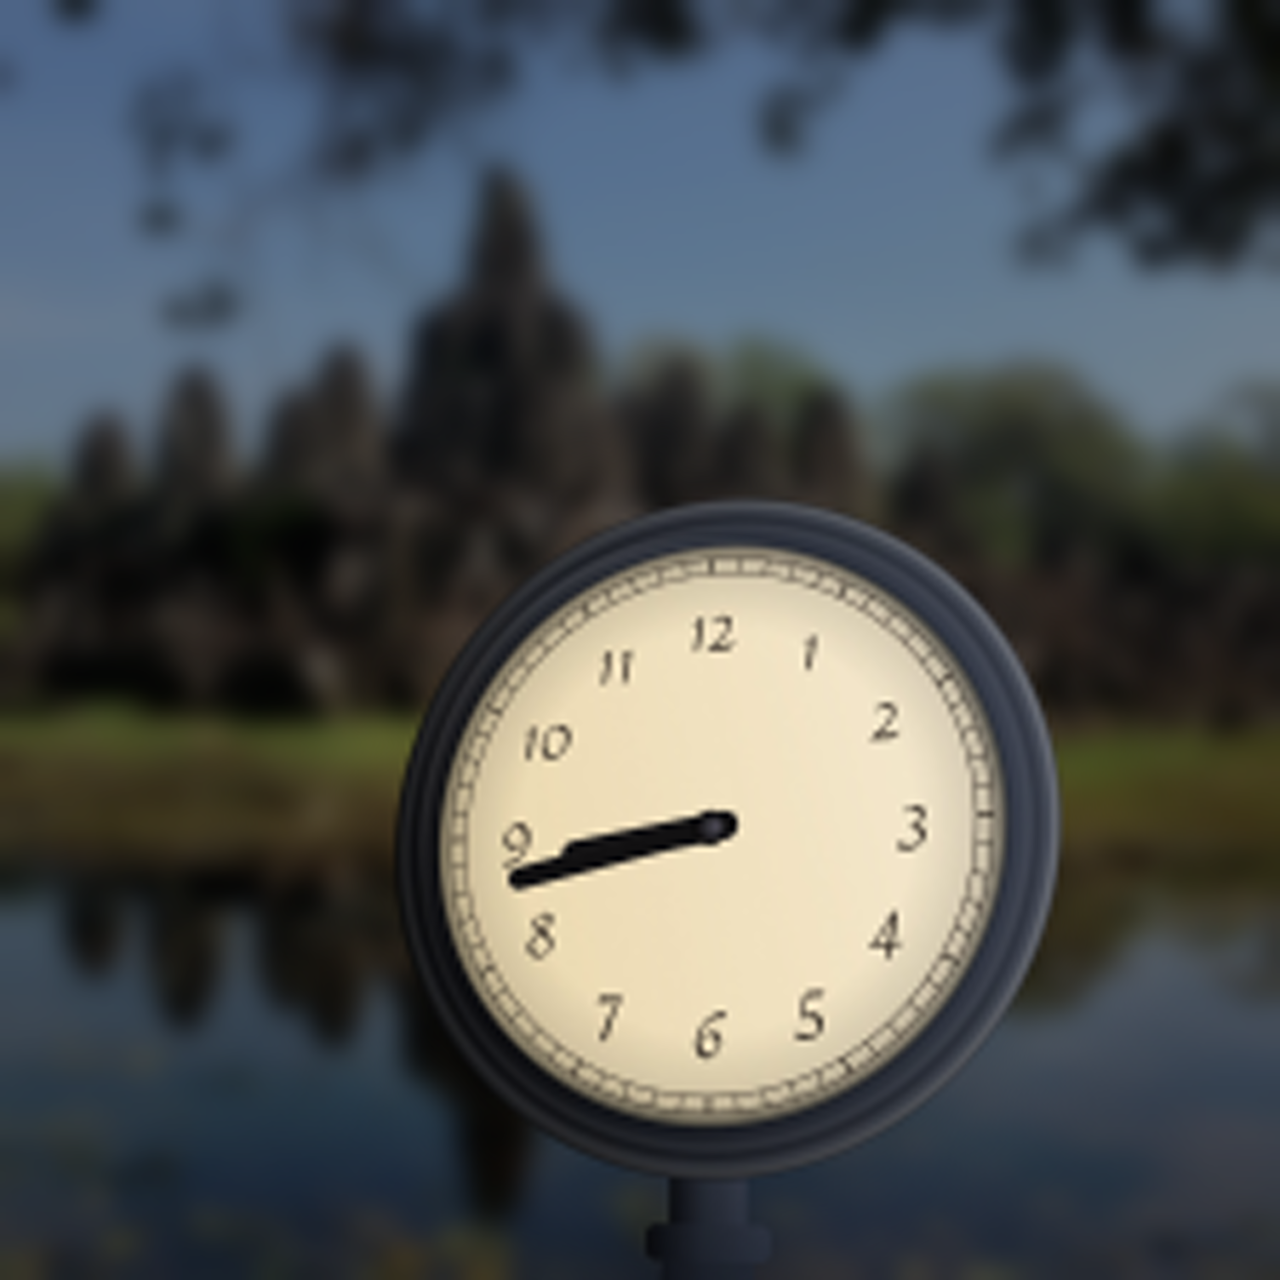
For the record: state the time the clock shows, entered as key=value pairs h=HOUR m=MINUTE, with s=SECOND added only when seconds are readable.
h=8 m=43
